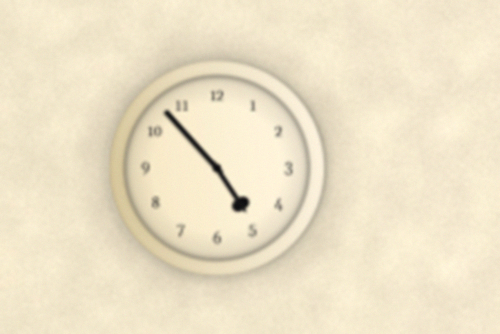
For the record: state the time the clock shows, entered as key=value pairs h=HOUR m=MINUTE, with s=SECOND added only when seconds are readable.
h=4 m=53
